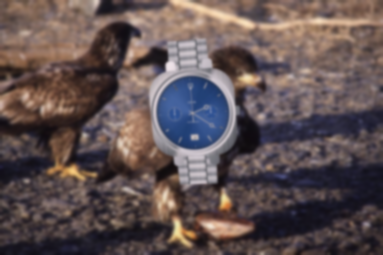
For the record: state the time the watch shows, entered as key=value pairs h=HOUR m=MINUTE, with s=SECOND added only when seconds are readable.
h=2 m=21
